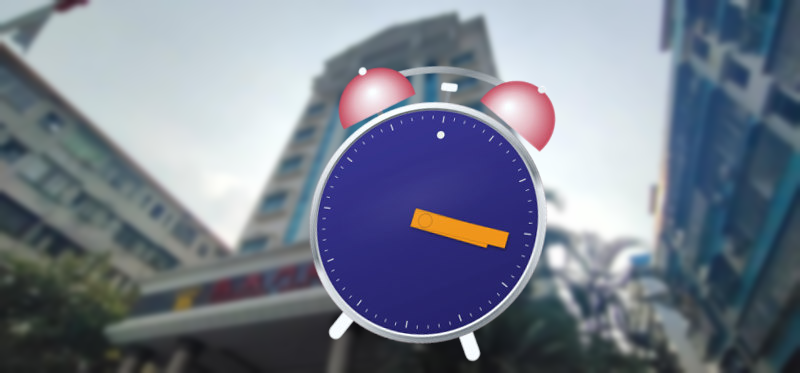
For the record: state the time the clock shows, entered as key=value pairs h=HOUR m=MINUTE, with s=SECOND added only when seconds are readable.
h=3 m=16
